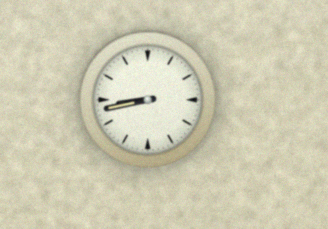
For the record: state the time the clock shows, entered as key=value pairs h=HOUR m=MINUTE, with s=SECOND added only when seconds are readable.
h=8 m=43
